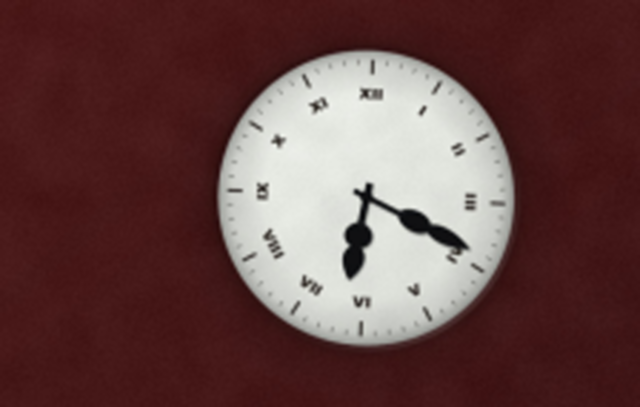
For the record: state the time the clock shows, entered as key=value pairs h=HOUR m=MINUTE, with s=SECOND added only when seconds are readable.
h=6 m=19
